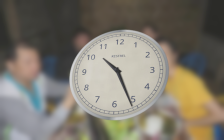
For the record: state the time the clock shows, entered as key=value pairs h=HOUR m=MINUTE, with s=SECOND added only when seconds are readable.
h=10 m=26
